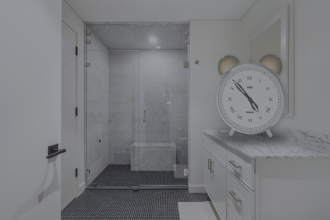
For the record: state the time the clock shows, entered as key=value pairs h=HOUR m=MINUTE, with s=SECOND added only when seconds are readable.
h=4 m=53
